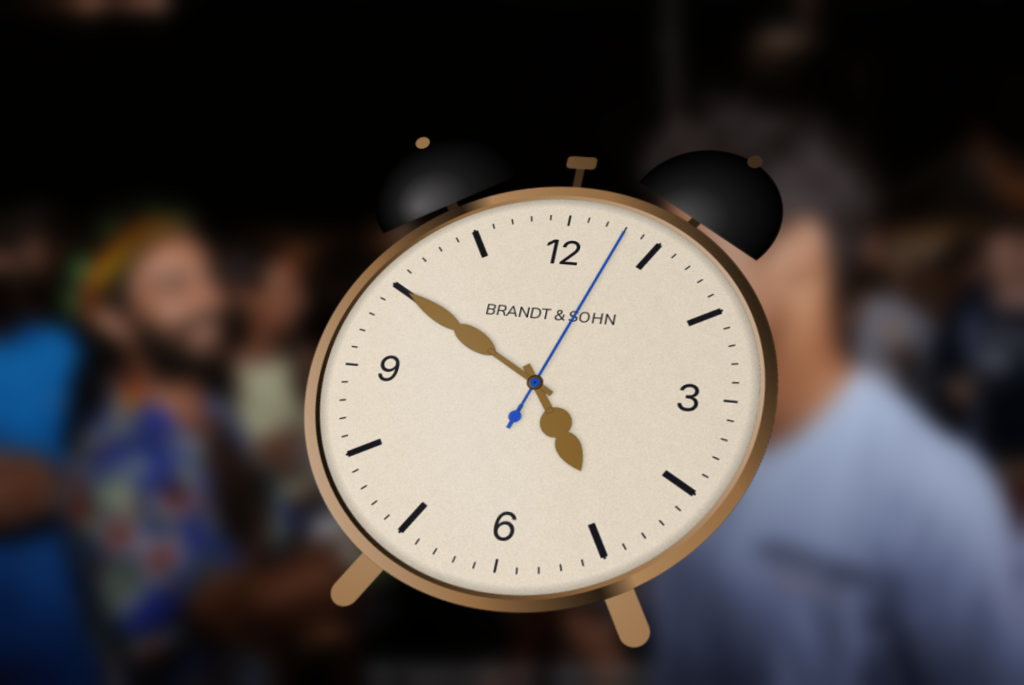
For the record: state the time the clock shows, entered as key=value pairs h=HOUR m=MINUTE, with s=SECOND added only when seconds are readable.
h=4 m=50 s=3
